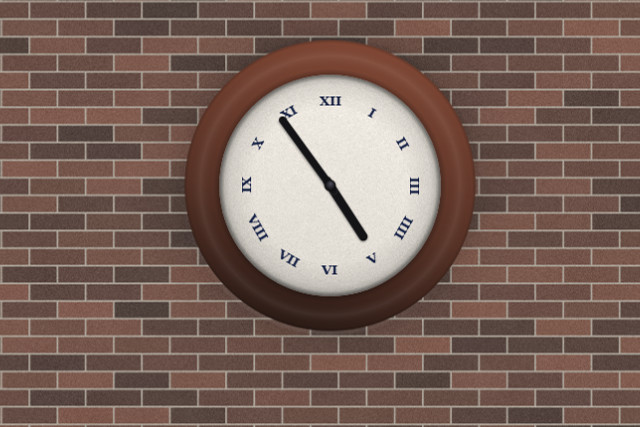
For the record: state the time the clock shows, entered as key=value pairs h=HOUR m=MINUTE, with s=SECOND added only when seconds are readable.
h=4 m=54
